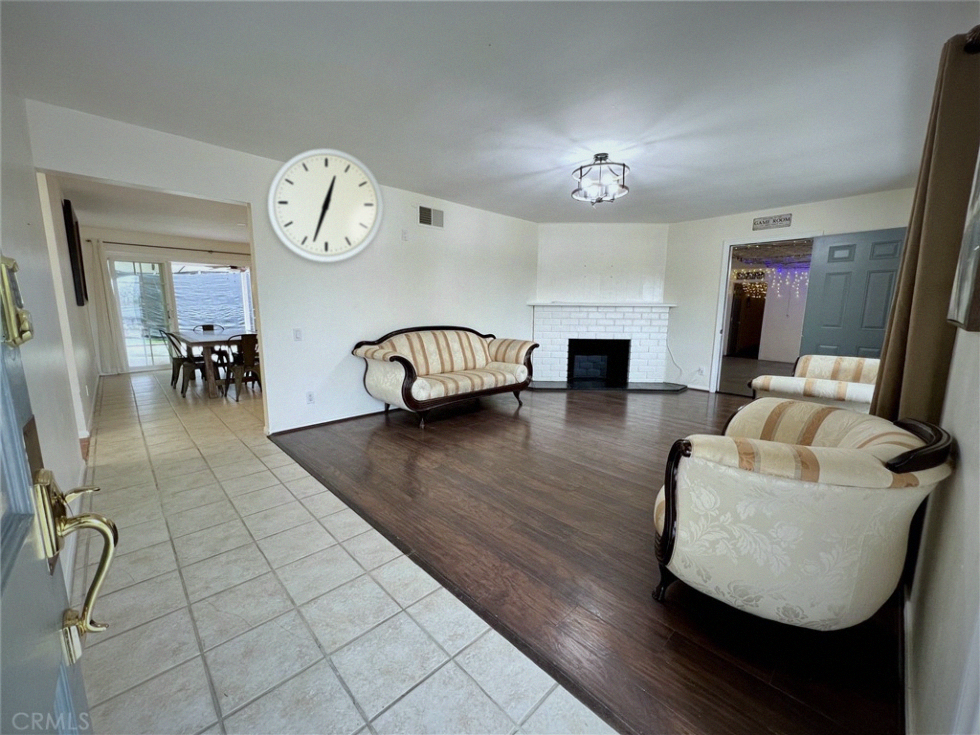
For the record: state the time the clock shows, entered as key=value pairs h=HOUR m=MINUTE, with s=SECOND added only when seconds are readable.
h=12 m=33
